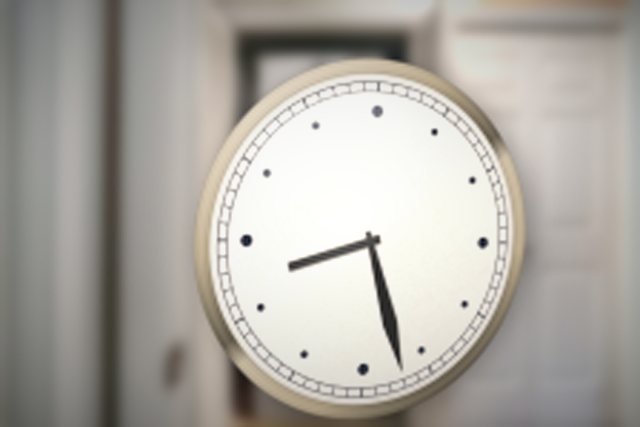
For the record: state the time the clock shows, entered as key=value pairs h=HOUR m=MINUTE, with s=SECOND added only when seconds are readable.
h=8 m=27
